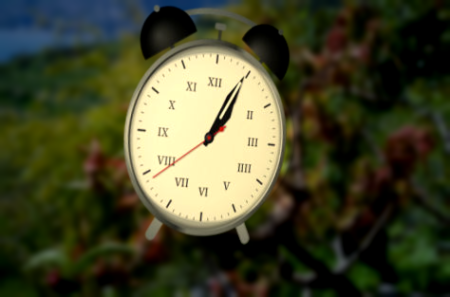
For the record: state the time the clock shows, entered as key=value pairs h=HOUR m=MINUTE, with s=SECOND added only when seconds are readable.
h=1 m=4 s=39
